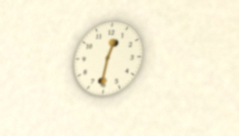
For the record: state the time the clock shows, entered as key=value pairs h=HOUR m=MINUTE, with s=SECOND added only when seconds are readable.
h=12 m=31
